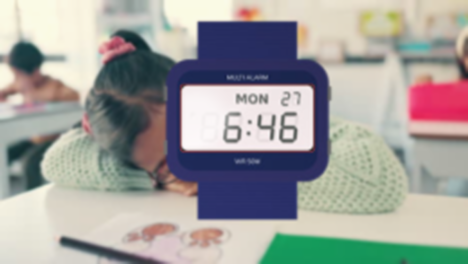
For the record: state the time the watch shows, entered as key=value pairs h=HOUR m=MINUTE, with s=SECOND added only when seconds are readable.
h=6 m=46
